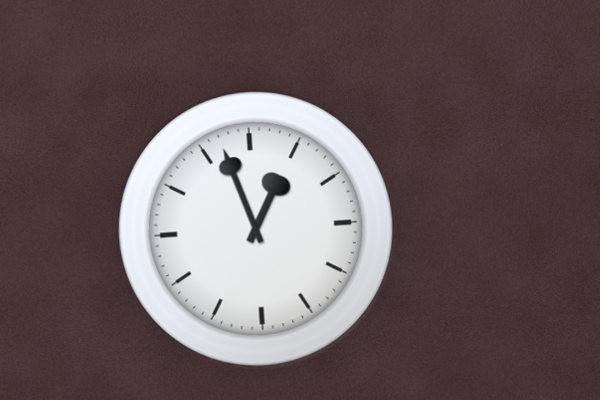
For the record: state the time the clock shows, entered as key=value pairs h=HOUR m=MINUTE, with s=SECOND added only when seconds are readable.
h=12 m=57
